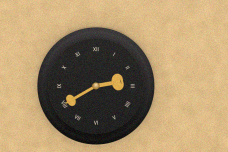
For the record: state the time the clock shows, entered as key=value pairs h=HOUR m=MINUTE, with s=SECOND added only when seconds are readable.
h=2 m=40
